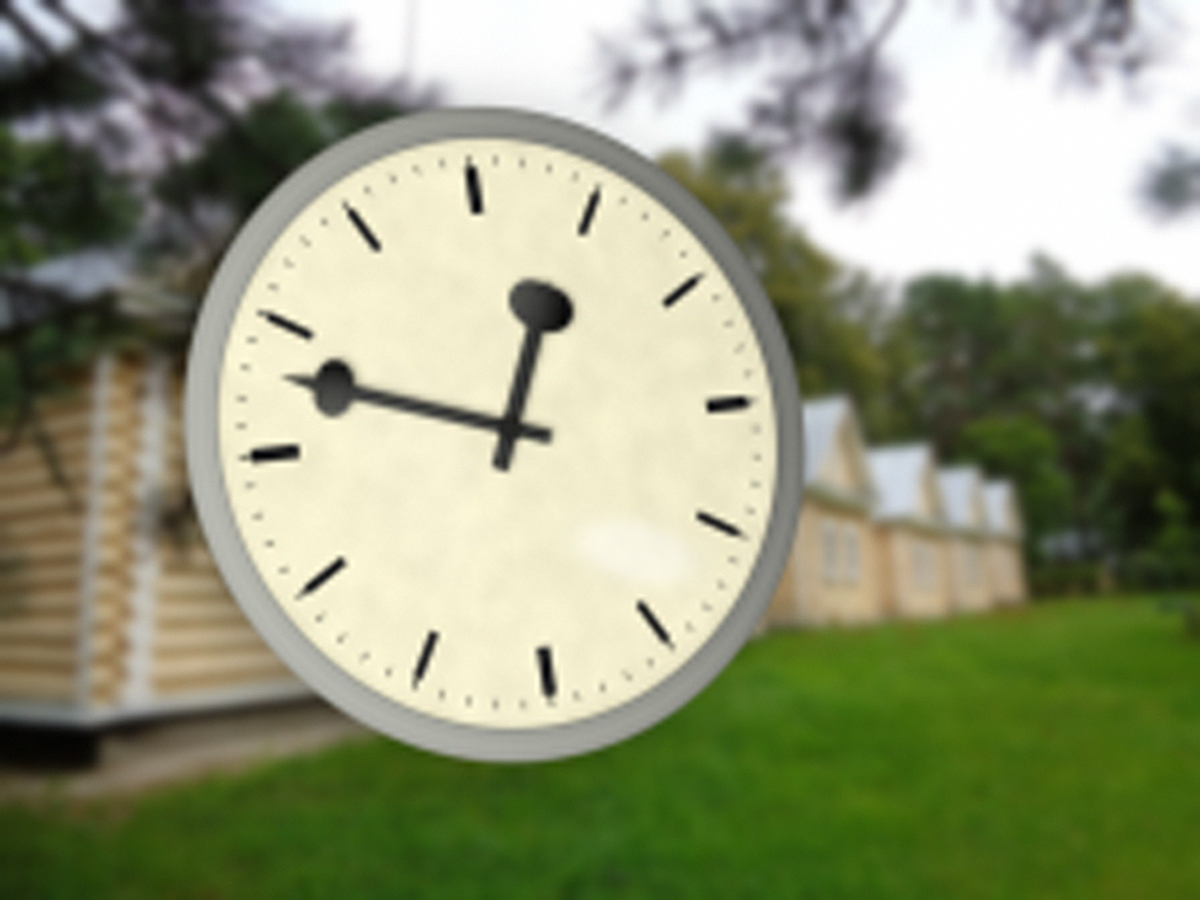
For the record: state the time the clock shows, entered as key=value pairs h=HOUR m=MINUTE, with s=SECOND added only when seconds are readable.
h=12 m=48
